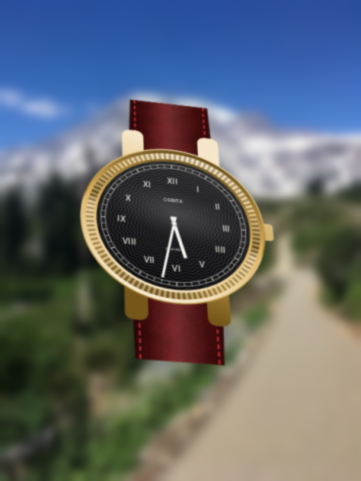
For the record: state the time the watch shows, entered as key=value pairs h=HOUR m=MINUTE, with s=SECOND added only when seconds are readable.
h=5 m=32
